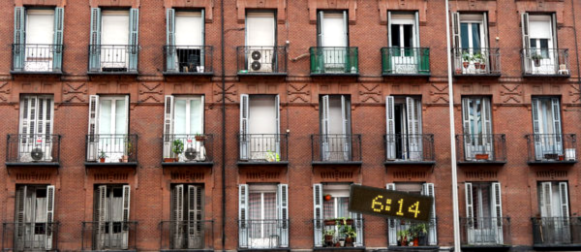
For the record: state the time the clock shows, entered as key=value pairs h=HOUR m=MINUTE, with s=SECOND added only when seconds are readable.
h=6 m=14
